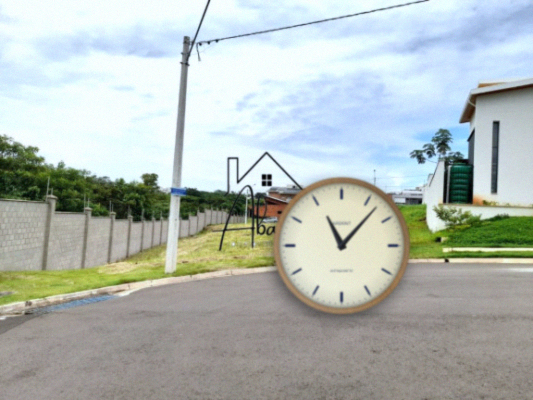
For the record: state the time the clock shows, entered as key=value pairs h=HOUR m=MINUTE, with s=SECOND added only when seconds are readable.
h=11 m=7
